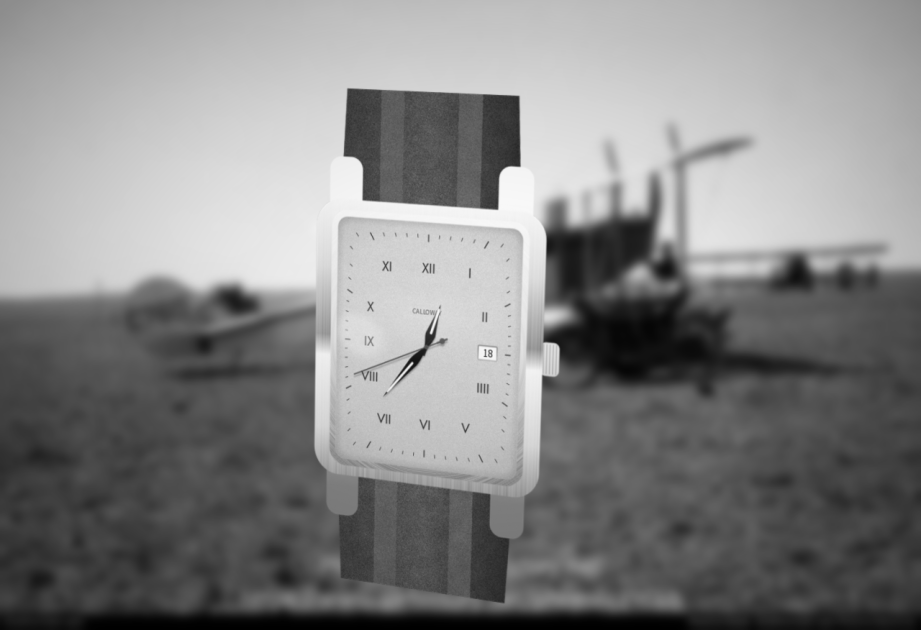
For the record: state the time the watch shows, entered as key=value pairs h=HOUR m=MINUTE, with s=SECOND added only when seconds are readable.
h=12 m=36 s=41
